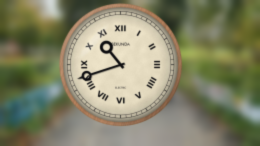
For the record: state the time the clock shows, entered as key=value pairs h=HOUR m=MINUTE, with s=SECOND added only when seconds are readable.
h=10 m=42
